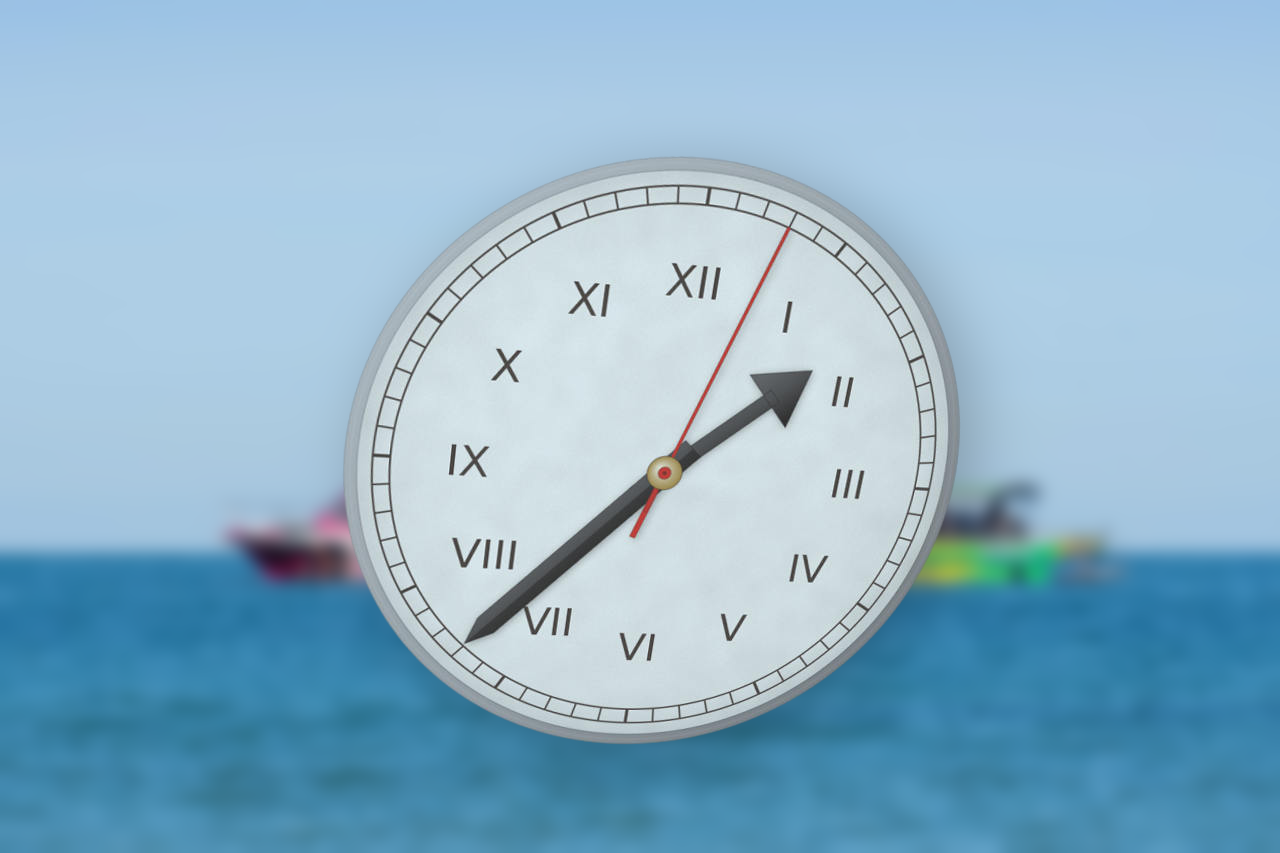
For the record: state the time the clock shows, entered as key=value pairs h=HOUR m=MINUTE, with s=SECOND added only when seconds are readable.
h=1 m=37 s=3
